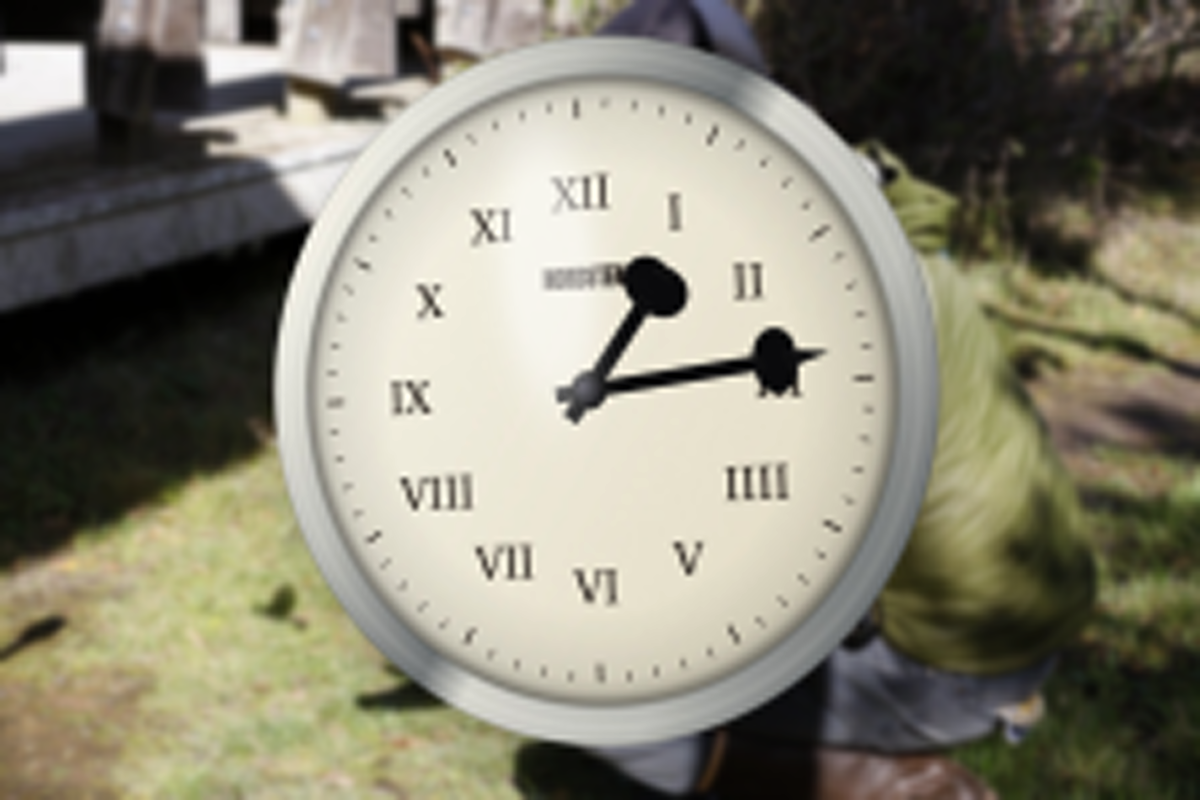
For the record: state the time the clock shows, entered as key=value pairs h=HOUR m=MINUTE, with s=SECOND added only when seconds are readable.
h=1 m=14
